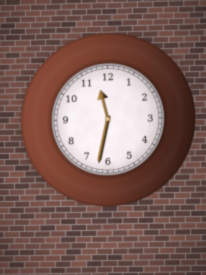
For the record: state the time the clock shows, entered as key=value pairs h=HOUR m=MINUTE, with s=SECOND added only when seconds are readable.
h=11 m=32
